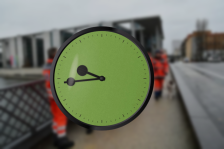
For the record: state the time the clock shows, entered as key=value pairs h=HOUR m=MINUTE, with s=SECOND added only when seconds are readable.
h=9 m=44
